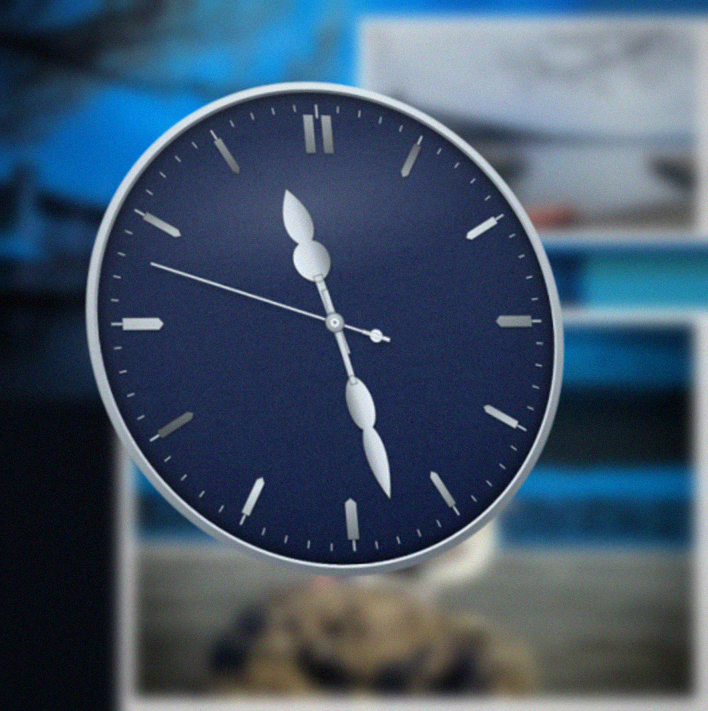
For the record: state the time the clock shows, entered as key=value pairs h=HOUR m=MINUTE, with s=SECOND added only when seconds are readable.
h=11 m=27 s=48
